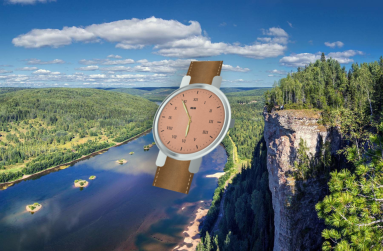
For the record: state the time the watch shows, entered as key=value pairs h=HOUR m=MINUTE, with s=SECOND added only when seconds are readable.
h=5 m=54
